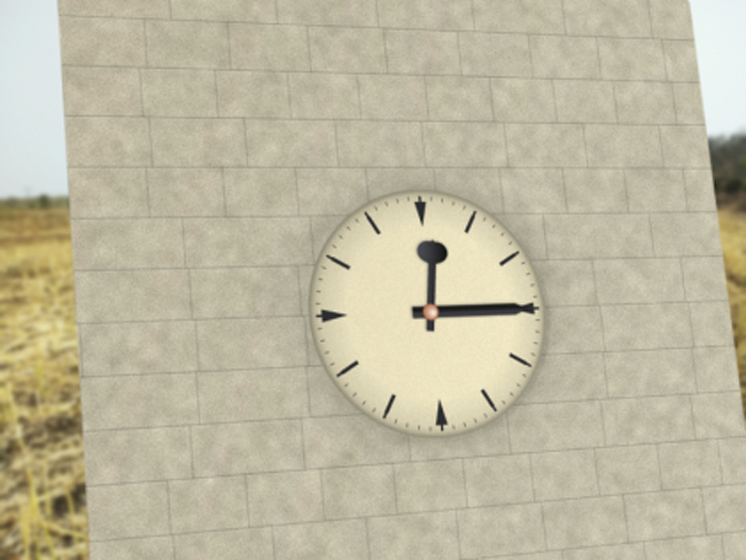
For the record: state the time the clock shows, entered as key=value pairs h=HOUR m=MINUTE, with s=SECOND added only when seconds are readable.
h=12 m=15
